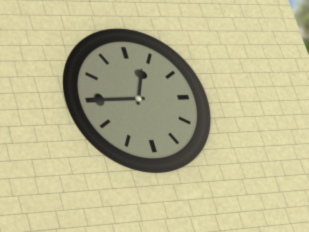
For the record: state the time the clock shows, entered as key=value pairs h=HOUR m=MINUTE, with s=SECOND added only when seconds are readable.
h=12 m=45
